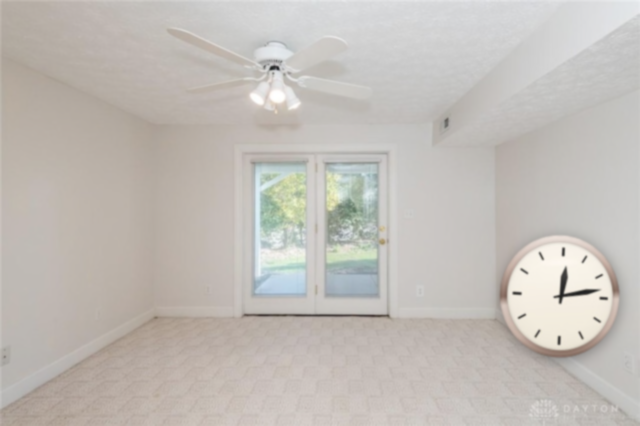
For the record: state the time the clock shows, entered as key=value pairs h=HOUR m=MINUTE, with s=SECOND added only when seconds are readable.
h=12 m=13
